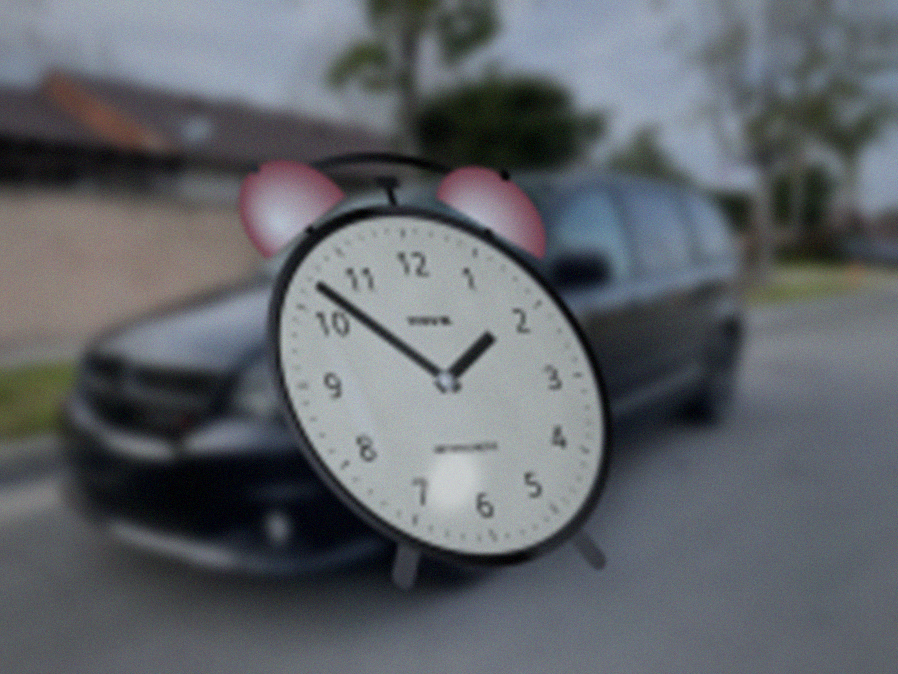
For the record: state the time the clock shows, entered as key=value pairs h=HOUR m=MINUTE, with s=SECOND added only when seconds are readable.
h=1 m=52
